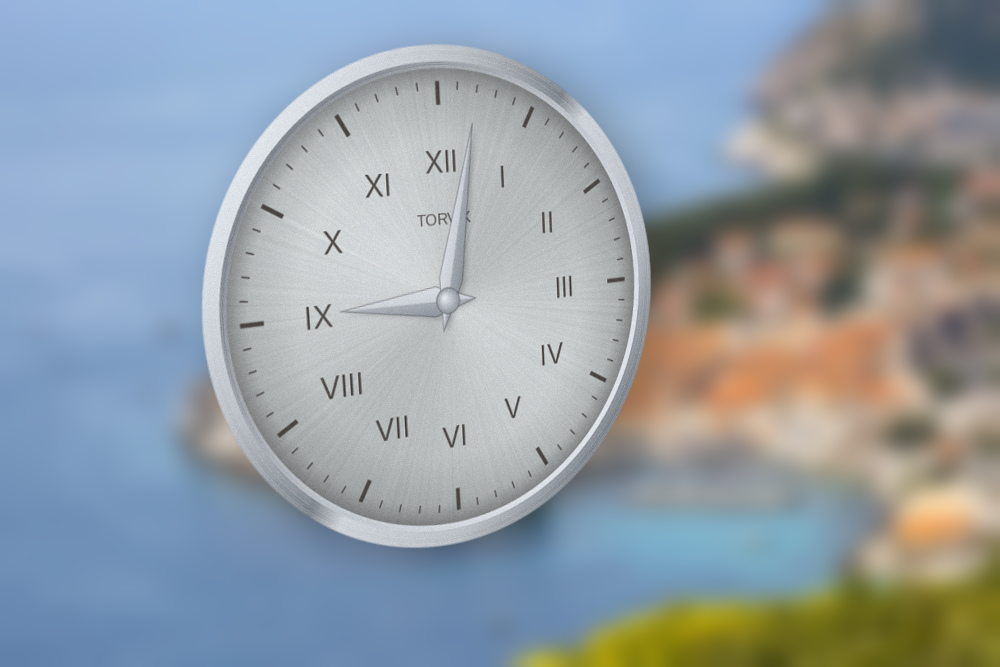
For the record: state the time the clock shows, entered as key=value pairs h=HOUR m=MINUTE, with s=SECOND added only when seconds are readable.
h=9 m=2
